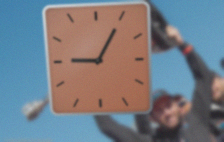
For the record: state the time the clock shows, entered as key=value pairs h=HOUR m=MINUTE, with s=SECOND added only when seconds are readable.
h=9 m=5
